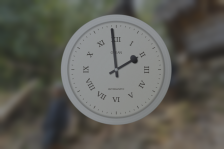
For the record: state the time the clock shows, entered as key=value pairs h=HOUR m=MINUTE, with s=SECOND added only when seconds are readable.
h=1 m=59
